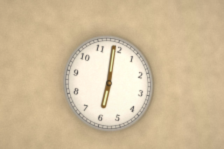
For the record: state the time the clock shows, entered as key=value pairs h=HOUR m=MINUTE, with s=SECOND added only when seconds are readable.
h=5 m=59
